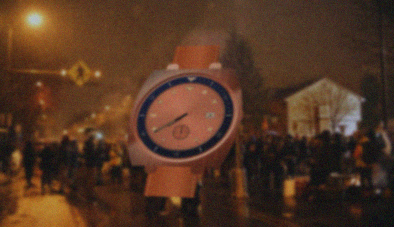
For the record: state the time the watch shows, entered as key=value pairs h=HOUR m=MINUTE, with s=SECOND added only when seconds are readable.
h=7 m=39
